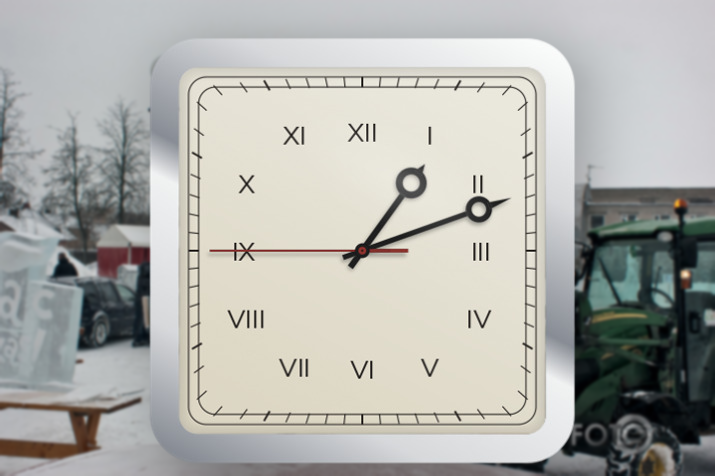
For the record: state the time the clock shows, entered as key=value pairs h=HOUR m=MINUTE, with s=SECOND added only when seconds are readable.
h=1 m=11 s=45
